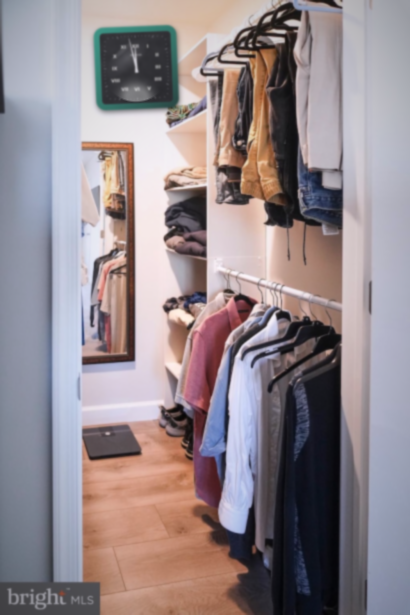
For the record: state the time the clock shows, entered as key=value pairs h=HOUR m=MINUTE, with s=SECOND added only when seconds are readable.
h=11 m=58
